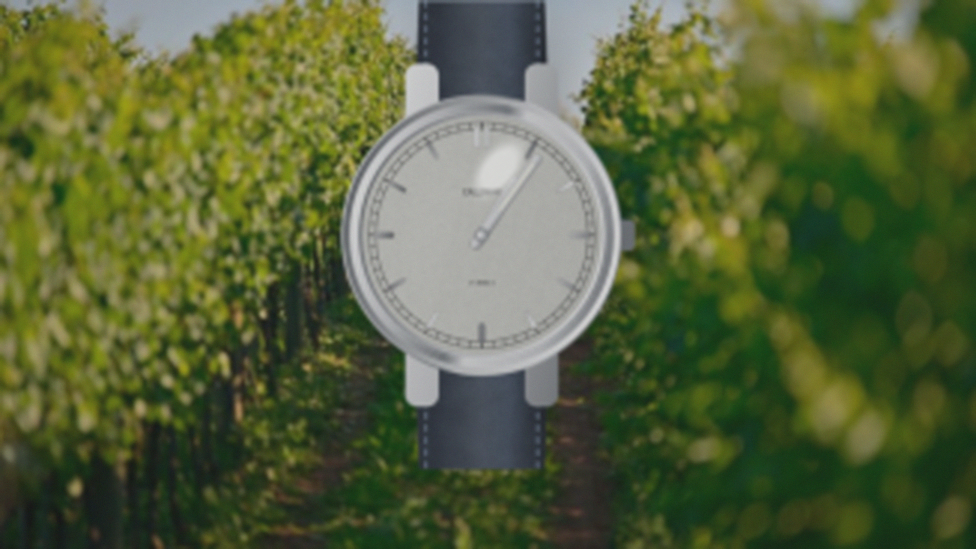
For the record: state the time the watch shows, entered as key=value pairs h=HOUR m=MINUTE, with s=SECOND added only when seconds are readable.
h=1 m=6
